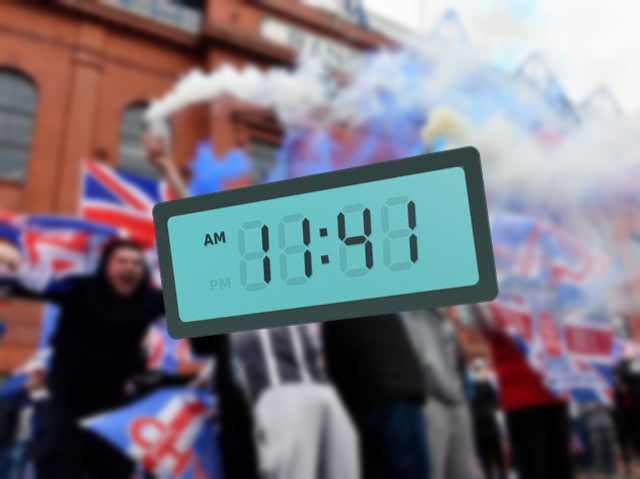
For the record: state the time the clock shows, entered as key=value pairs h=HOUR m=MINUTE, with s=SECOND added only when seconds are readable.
h=11 m=41
